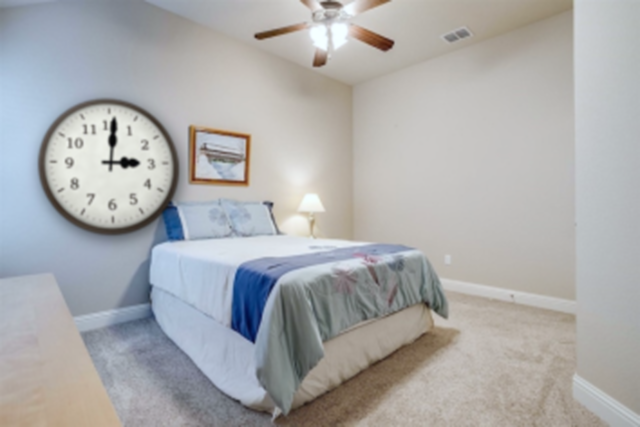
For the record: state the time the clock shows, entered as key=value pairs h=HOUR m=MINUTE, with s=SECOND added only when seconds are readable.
h=3 m=1
